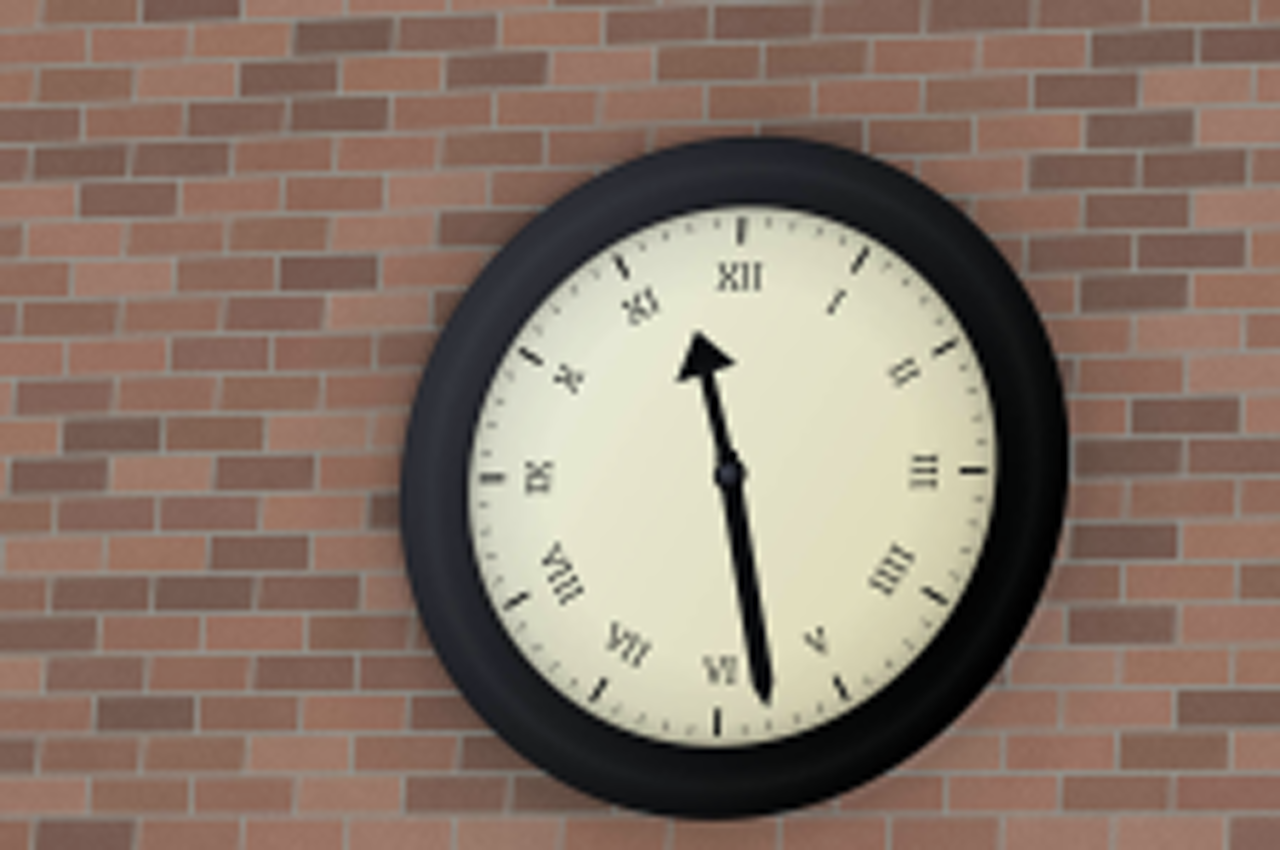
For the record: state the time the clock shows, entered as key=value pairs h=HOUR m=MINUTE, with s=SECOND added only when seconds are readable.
h=11 m=28
